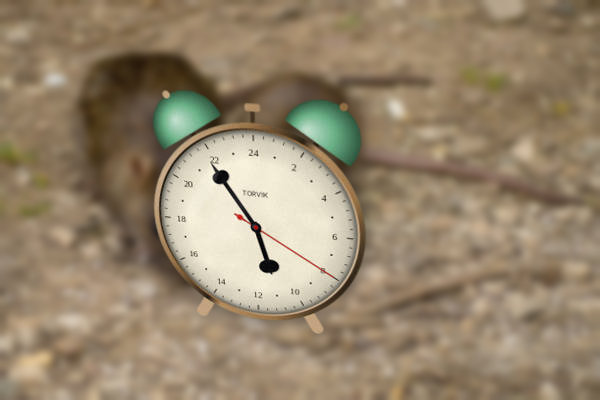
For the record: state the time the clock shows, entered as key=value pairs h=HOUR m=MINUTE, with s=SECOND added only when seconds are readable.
h=10 m=54 s=20
